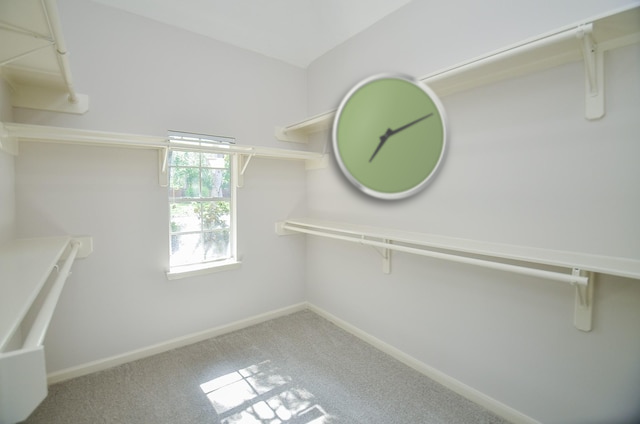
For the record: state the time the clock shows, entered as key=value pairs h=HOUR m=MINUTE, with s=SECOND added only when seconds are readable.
h=7 m=11
